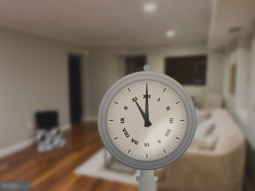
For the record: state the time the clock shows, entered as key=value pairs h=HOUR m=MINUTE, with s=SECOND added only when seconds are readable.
h=11 m=0
